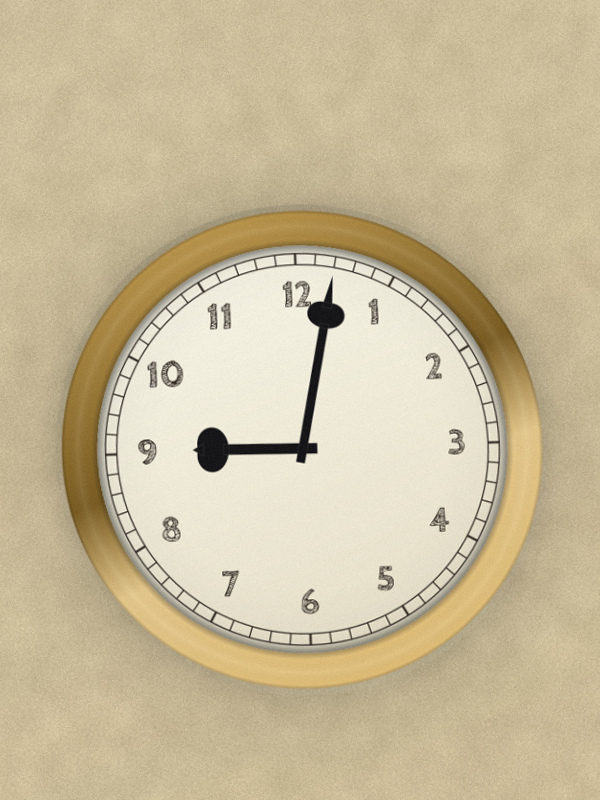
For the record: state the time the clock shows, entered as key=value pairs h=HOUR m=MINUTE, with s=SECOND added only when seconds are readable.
h=9 m=2
